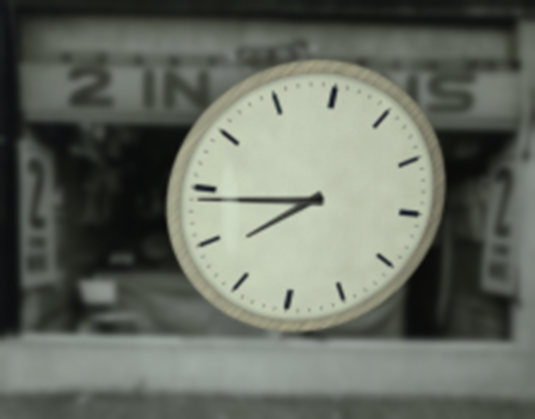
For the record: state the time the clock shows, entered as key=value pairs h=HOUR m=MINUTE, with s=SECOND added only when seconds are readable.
h=7 m=44
